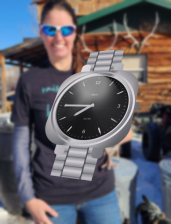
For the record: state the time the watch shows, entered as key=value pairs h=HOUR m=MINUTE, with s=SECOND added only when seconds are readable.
h=7 m=45
